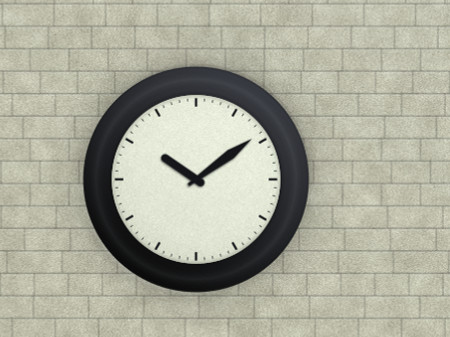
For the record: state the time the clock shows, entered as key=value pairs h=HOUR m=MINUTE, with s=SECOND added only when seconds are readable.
h=10 m=9
